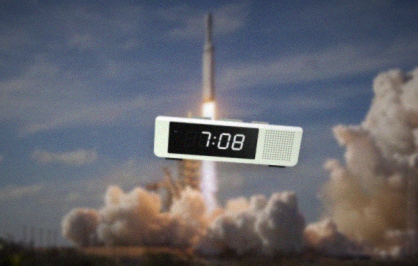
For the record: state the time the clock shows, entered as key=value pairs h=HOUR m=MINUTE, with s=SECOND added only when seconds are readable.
h=7 m=8
